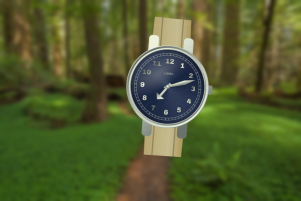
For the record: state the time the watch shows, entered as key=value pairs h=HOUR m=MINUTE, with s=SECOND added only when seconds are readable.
h=7 m=12
